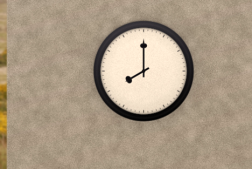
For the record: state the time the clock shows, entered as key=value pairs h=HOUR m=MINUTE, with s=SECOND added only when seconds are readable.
h=8 m=0
